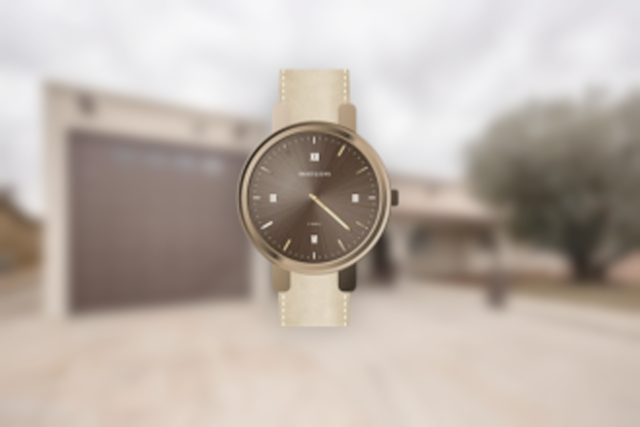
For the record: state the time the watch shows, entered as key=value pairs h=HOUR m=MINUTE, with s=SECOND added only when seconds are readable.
h=4 m=22
